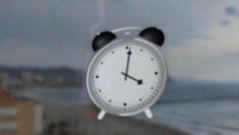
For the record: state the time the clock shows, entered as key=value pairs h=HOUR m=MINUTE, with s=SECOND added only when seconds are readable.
h=4 m=1
